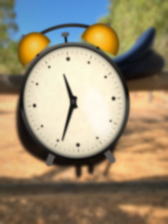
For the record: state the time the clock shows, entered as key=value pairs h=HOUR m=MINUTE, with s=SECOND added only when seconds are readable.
h=11 m=34
